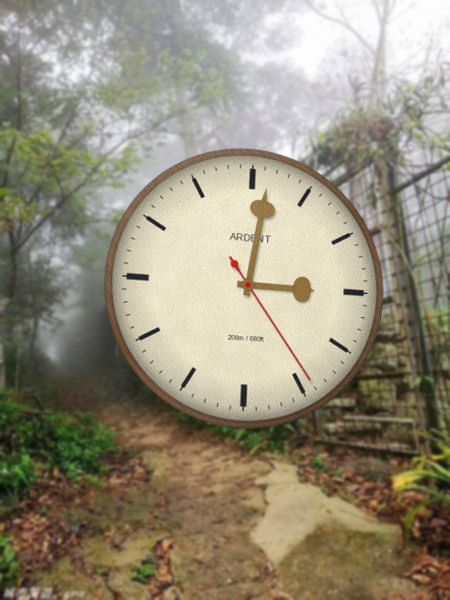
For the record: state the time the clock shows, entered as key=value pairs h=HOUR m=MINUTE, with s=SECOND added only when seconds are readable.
h=3 m=1 s=24
